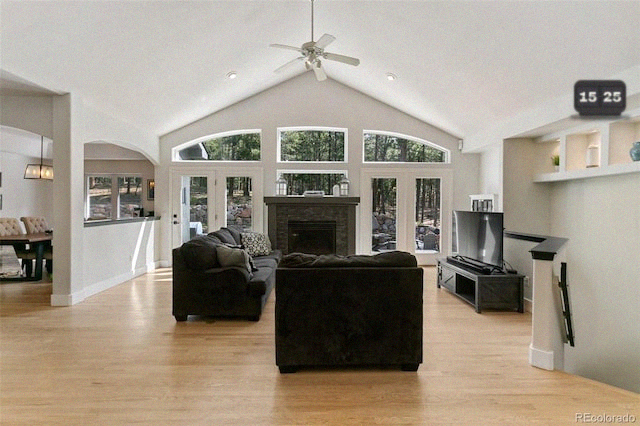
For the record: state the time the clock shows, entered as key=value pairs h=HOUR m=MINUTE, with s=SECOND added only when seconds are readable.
h=15 m=25
